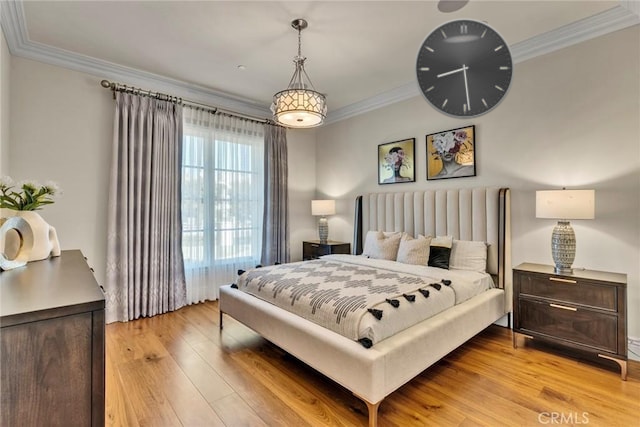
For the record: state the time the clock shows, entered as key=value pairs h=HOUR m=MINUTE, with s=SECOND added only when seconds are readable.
h=8 m=29
